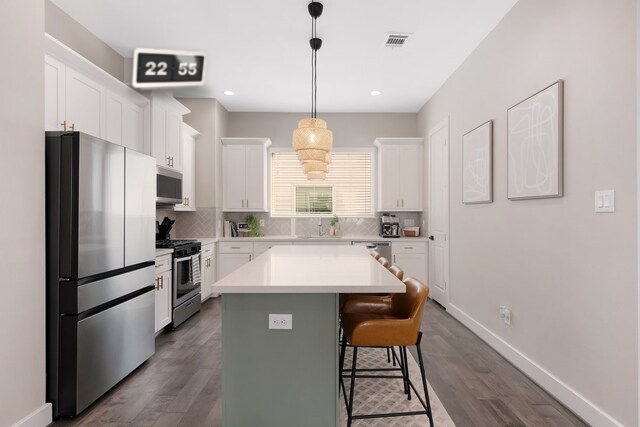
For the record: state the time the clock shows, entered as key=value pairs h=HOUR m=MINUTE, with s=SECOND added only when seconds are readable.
h=22 m=55
